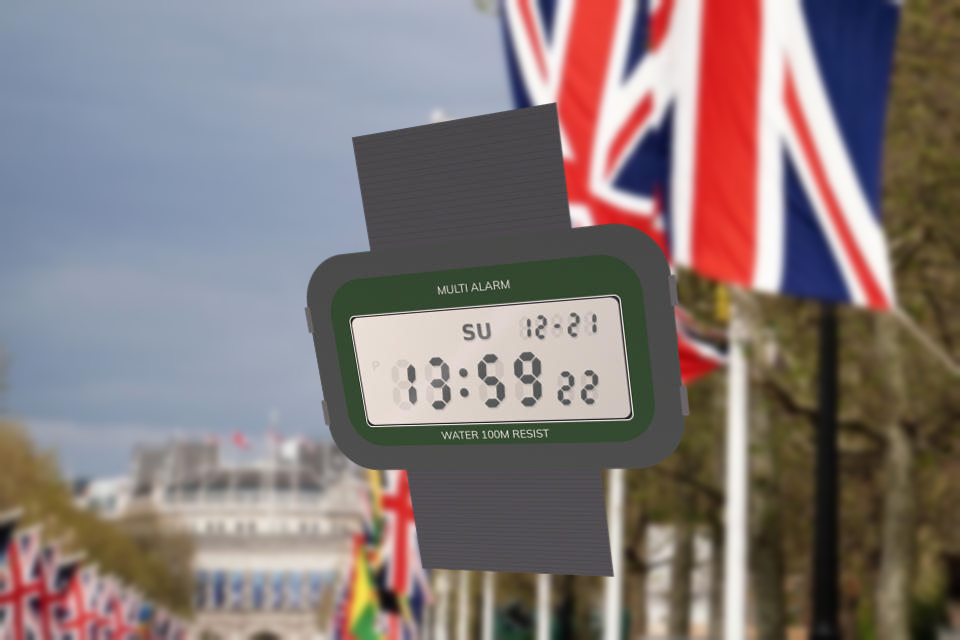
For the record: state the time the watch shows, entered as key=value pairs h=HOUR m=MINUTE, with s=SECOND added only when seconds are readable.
h=13 m=59 s=22
